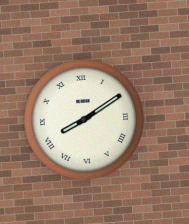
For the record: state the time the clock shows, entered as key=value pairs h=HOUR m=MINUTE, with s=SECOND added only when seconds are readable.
h=8 m=10
